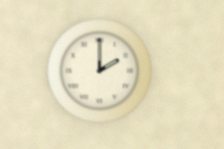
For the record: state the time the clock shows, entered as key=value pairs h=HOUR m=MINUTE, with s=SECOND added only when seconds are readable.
h=2 m=0
